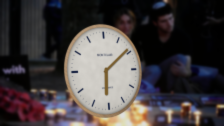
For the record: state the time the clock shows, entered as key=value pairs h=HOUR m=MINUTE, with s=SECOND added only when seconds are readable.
h=6 m=9
